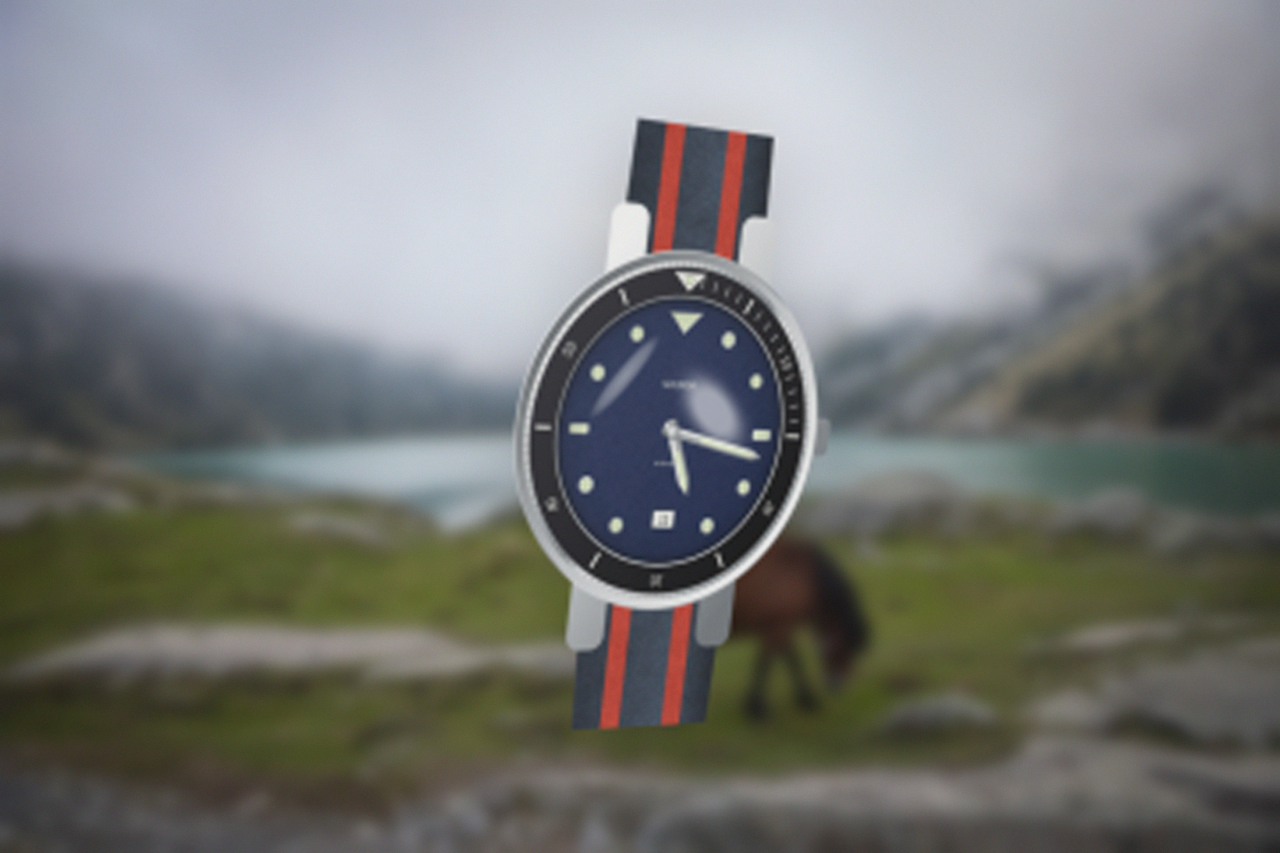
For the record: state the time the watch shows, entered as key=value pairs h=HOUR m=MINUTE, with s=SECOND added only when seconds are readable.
h=5 m=17
